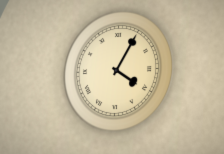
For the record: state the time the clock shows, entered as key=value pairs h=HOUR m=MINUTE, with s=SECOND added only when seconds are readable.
h=4 m=5
